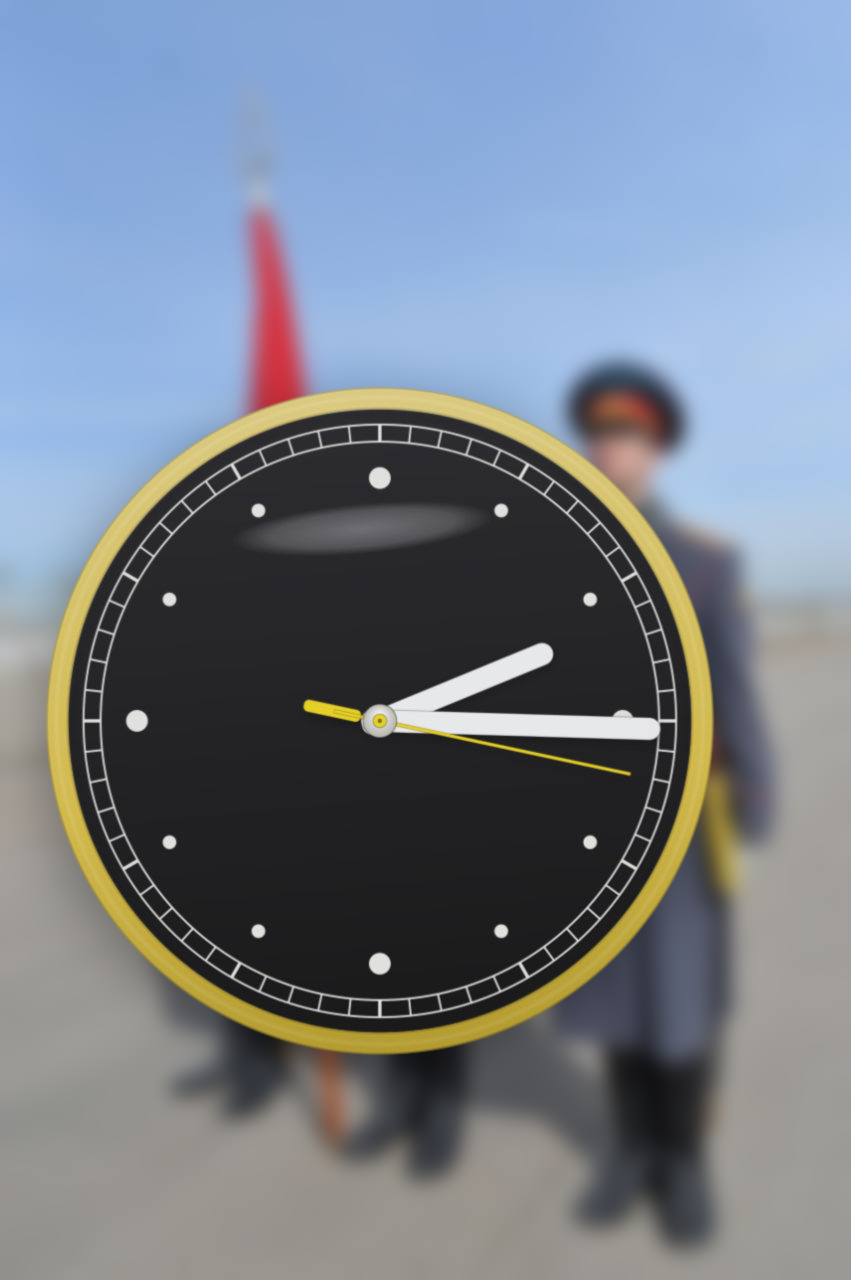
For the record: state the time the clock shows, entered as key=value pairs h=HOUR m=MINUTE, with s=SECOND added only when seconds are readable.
h=2 m=15 s=17
